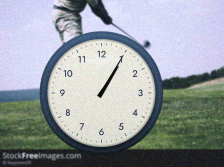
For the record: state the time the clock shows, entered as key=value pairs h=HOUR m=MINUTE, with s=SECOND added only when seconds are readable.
h=1 m=5
